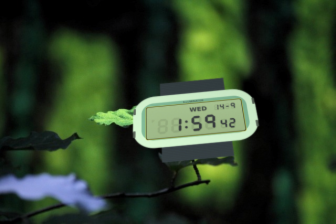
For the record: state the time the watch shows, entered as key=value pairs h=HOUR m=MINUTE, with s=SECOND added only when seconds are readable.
h=1 m=59 s=42
